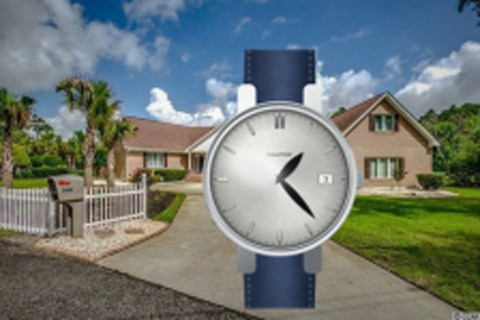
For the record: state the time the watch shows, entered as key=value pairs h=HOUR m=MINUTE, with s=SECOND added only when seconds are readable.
h=1 m=23
